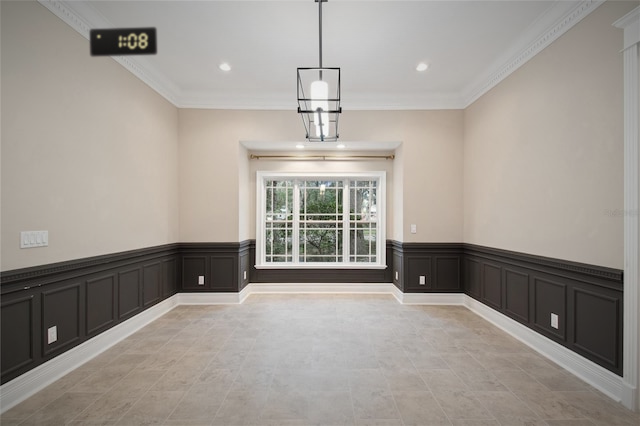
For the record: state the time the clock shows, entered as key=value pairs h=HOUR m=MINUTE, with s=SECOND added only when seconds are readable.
h=1 m=8
